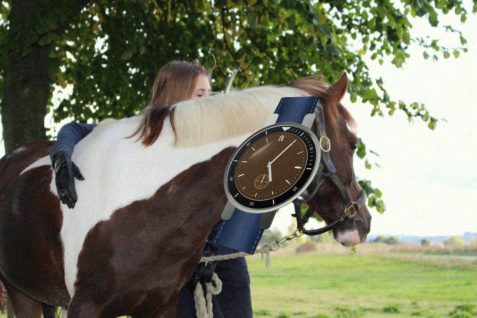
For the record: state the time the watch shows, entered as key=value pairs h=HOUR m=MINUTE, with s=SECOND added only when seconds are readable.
h=5 m=5
